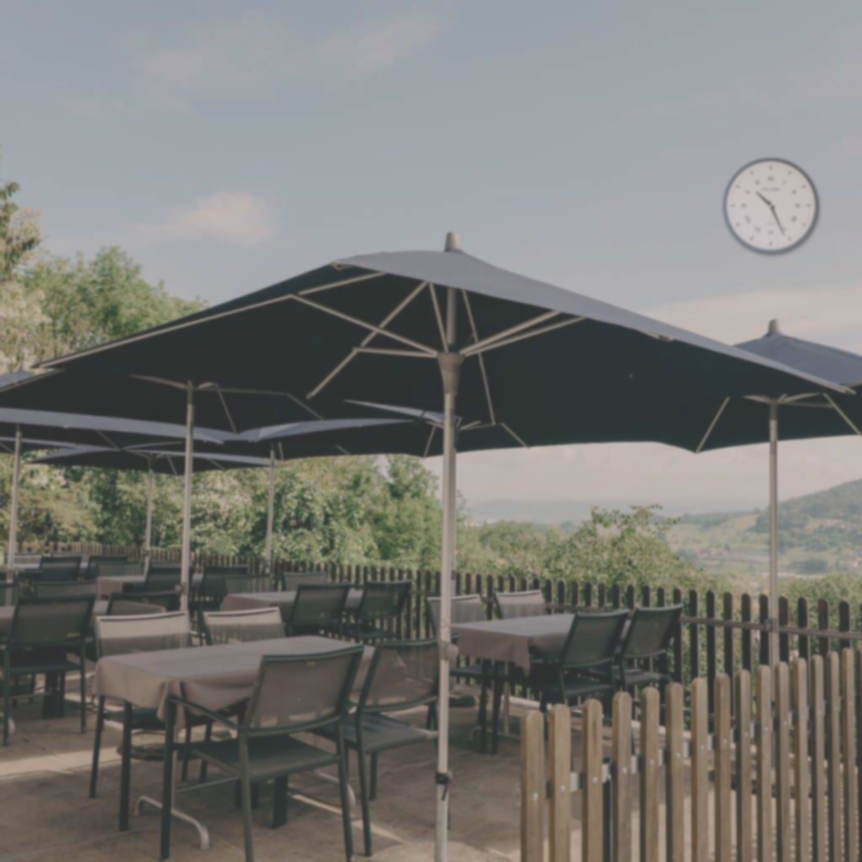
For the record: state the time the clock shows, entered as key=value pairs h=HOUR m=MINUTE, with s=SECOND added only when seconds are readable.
h=10 m=26
